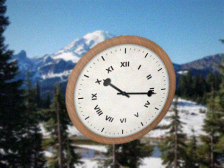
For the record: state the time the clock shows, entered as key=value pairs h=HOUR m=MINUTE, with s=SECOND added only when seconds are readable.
h=10 m=16
